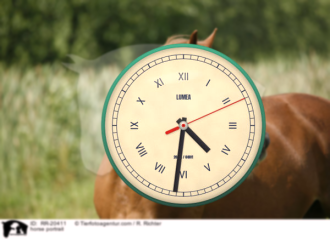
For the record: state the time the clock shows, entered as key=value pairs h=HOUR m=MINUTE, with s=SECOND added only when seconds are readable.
h=4 m=31 s=11
